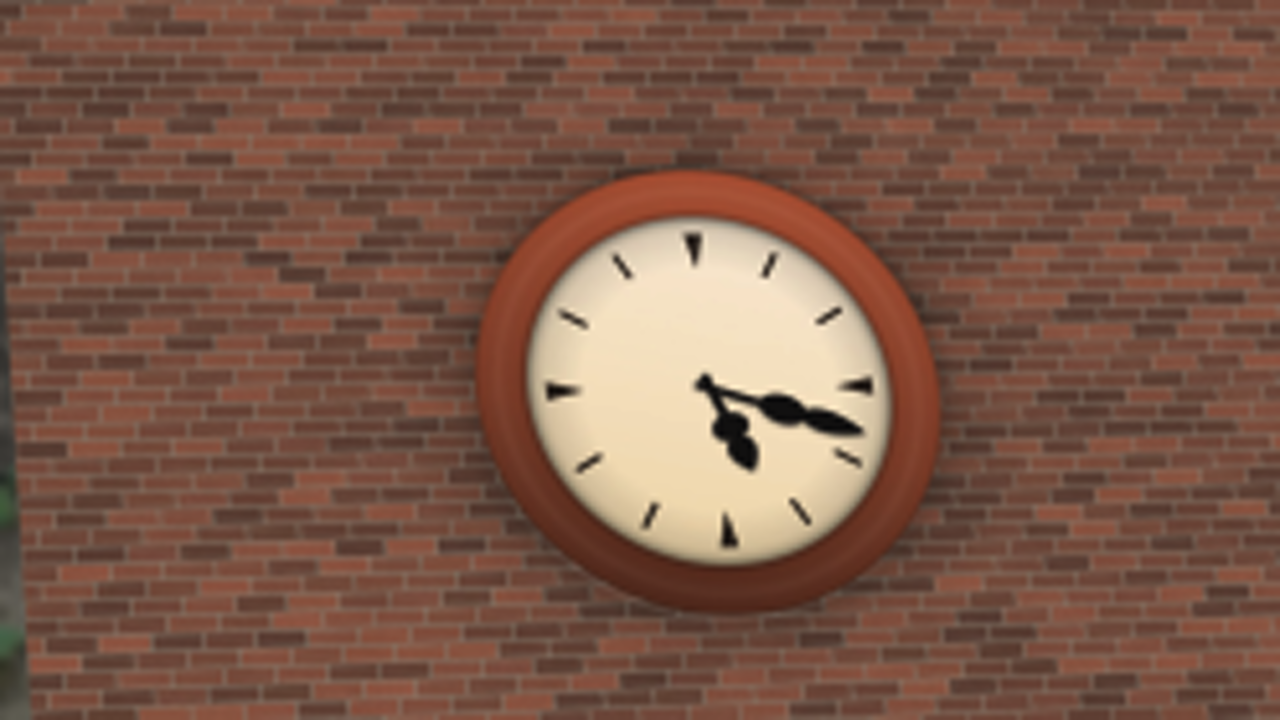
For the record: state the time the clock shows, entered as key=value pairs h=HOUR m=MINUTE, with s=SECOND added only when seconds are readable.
h=5 m=18
